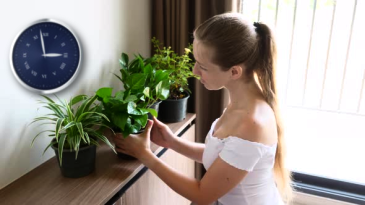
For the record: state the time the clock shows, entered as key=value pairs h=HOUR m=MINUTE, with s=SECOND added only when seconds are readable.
h=2 m=58
